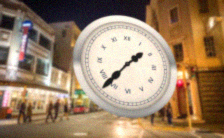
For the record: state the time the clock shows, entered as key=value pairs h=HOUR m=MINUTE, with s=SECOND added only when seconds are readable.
h=1 m=37
